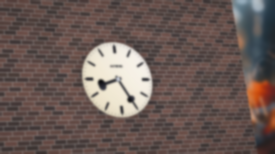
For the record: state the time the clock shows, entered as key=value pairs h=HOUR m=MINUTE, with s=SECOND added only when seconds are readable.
h=8 m=25
